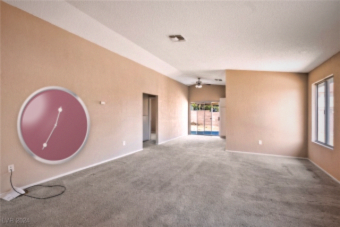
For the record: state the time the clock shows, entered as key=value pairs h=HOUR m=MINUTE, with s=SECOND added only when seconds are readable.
h=12 m=35
